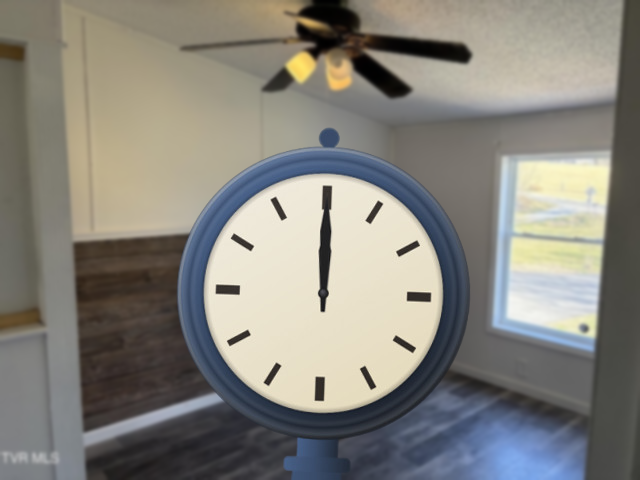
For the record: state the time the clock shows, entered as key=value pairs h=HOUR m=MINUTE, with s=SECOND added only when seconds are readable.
h=12 m=0
